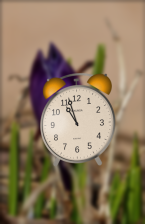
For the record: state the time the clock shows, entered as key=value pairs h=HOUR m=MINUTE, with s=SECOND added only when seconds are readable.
h=10 m=57
